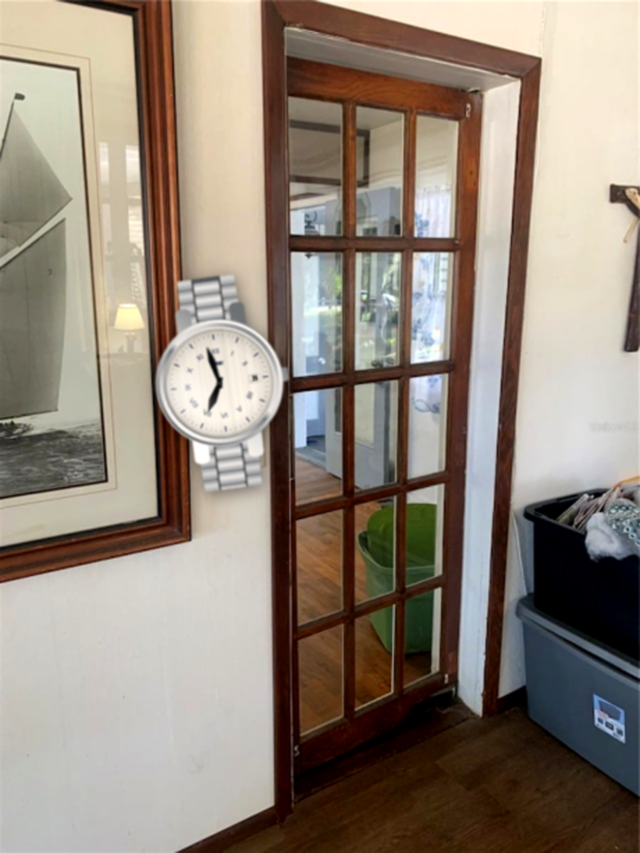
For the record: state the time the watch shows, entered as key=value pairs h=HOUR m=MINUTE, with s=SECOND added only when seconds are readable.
h=6 m=58
